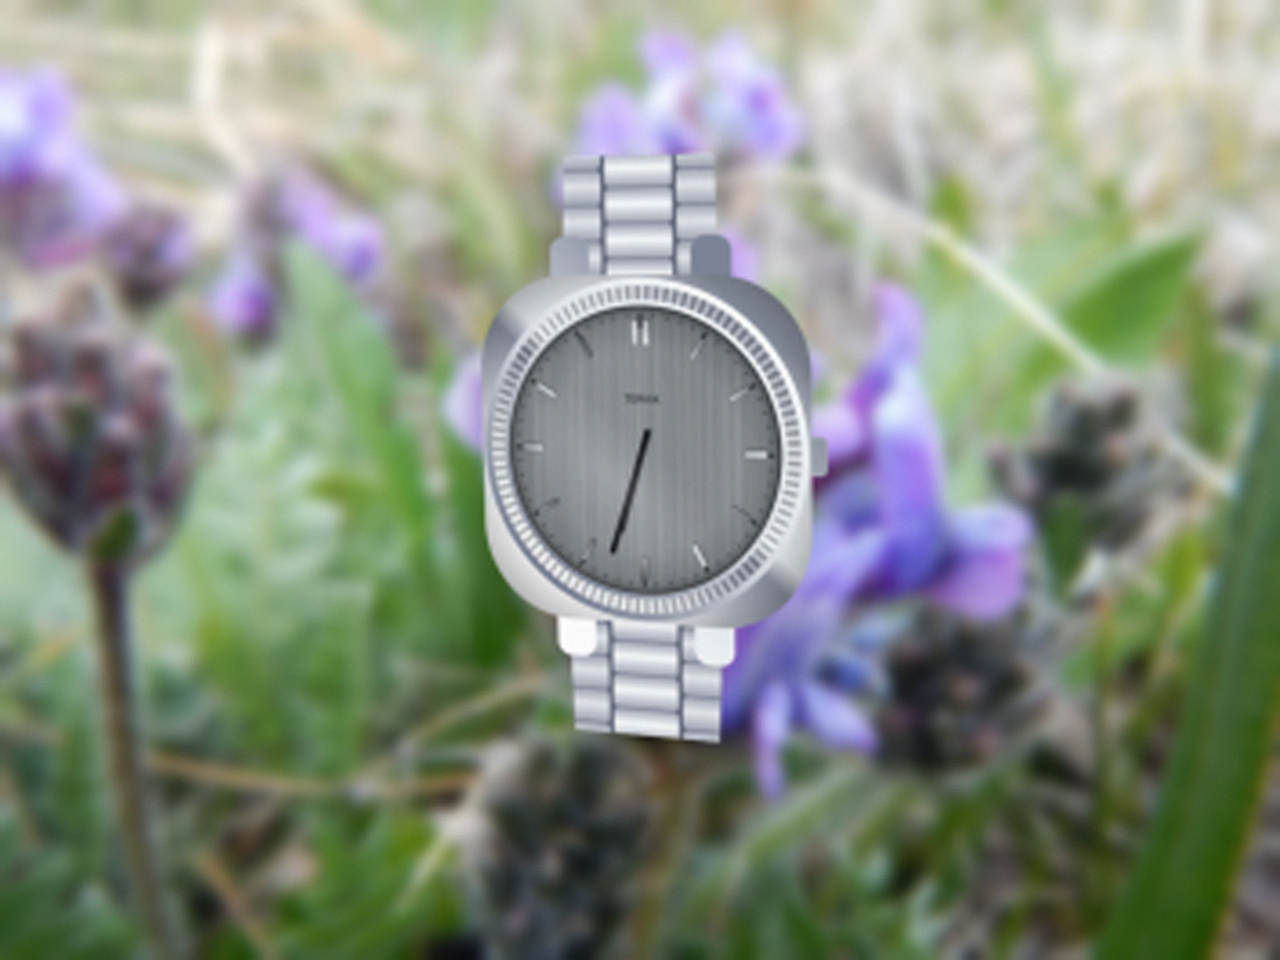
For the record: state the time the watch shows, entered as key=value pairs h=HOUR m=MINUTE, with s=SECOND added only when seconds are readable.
h=6 m=33
